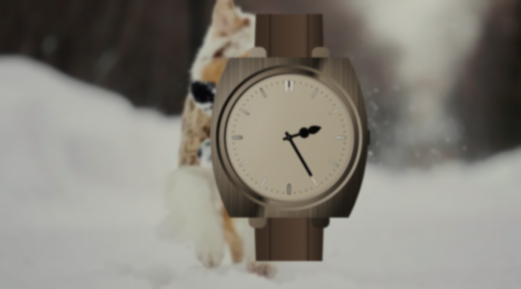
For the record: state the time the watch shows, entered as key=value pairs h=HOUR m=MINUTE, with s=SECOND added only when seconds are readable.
h=2 m=25
